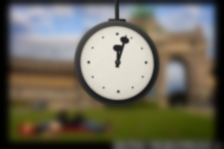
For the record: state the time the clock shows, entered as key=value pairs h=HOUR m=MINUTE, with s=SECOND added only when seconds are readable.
h=12 m=3
